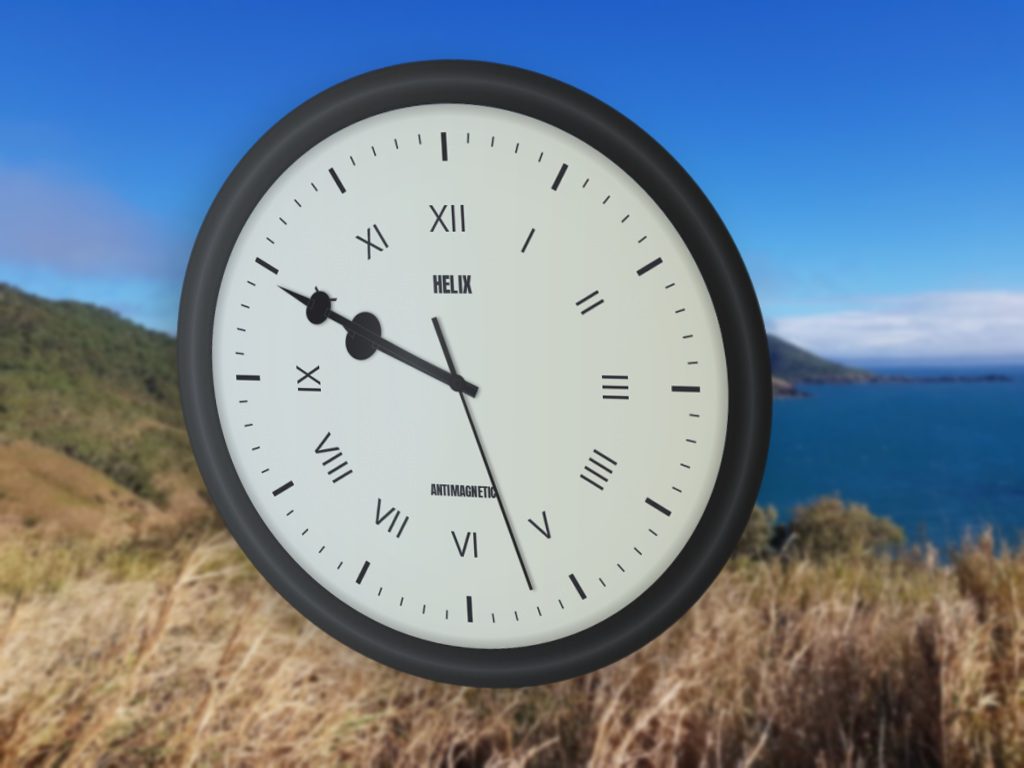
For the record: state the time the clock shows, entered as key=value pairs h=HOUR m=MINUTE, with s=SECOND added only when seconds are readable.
h=9 m=49 s=27
